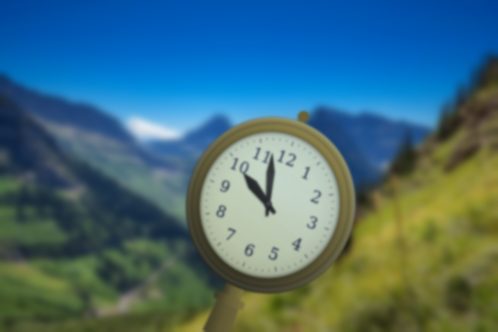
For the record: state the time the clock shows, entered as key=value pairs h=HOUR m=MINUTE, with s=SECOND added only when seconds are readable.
h=9 m=57
